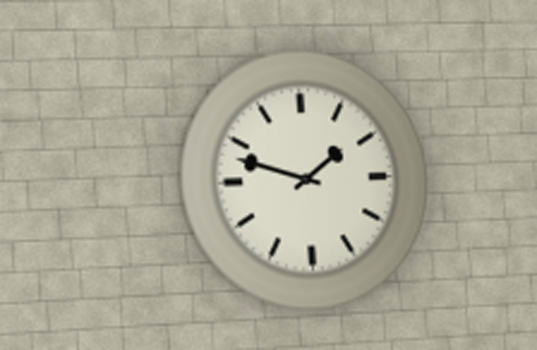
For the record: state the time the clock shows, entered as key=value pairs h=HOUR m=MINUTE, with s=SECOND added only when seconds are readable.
h=1 m=48
